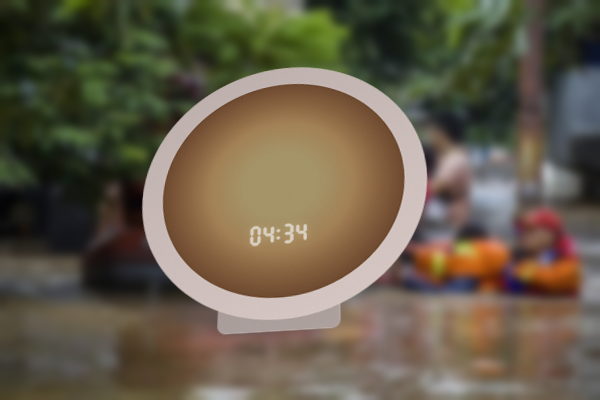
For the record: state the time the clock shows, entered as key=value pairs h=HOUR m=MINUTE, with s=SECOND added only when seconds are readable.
h=4 m=34
